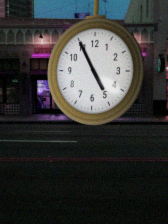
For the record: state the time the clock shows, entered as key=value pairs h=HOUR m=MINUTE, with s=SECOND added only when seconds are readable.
h=4 m=55
